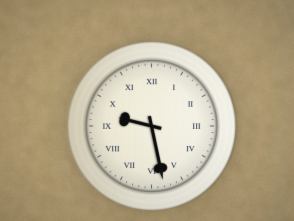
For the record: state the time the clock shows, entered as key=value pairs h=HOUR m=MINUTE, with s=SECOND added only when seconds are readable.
h=9 m=28
